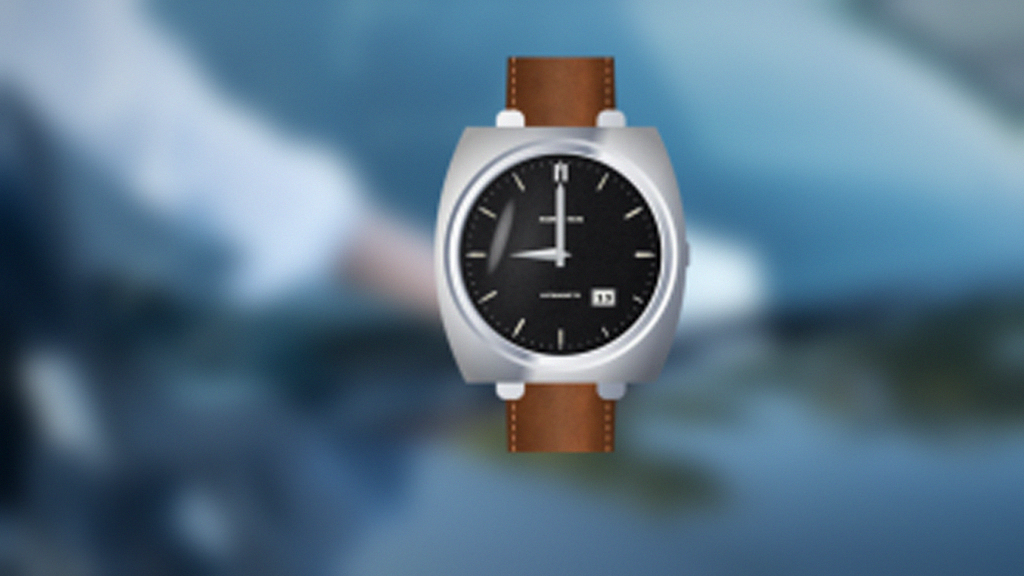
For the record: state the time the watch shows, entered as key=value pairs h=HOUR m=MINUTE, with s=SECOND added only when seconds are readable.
h=9 m=0
